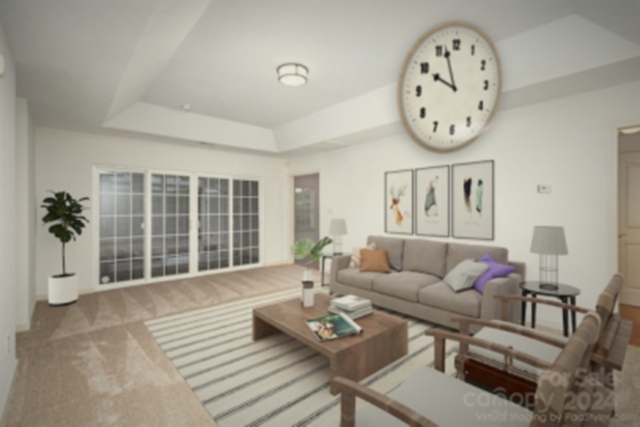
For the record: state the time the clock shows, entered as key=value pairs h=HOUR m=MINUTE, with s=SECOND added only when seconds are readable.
h=9 m=57
